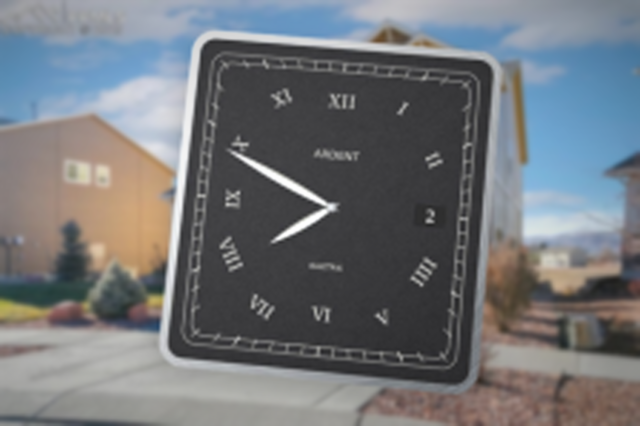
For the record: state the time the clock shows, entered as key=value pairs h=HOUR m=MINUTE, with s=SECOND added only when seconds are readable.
h=7 m=49
